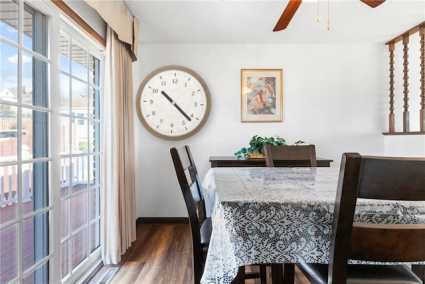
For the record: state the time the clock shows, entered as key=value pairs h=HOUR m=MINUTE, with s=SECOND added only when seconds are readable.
h=10 m=22
